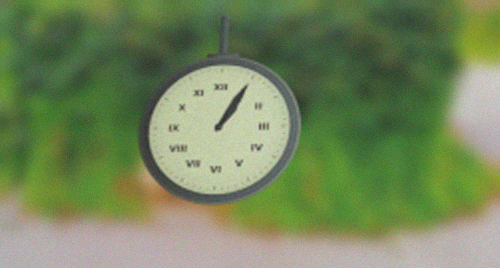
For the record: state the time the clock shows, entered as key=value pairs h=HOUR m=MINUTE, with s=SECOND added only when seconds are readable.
h=1 m=5
